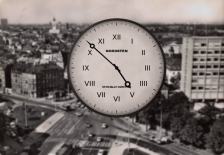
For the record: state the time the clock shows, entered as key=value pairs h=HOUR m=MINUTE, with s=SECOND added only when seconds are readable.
h=4 m=52
